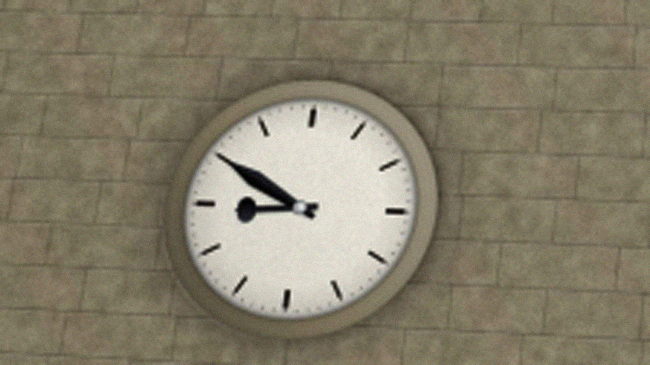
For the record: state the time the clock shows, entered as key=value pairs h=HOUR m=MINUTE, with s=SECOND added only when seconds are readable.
h=8 m=50
